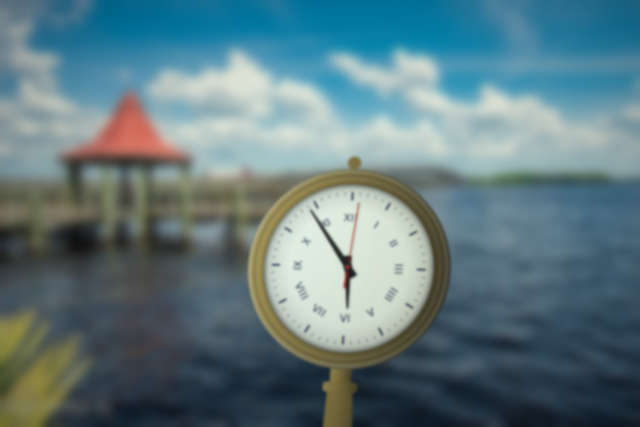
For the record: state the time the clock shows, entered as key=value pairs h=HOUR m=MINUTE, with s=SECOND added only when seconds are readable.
h=5 m=54 s=1
